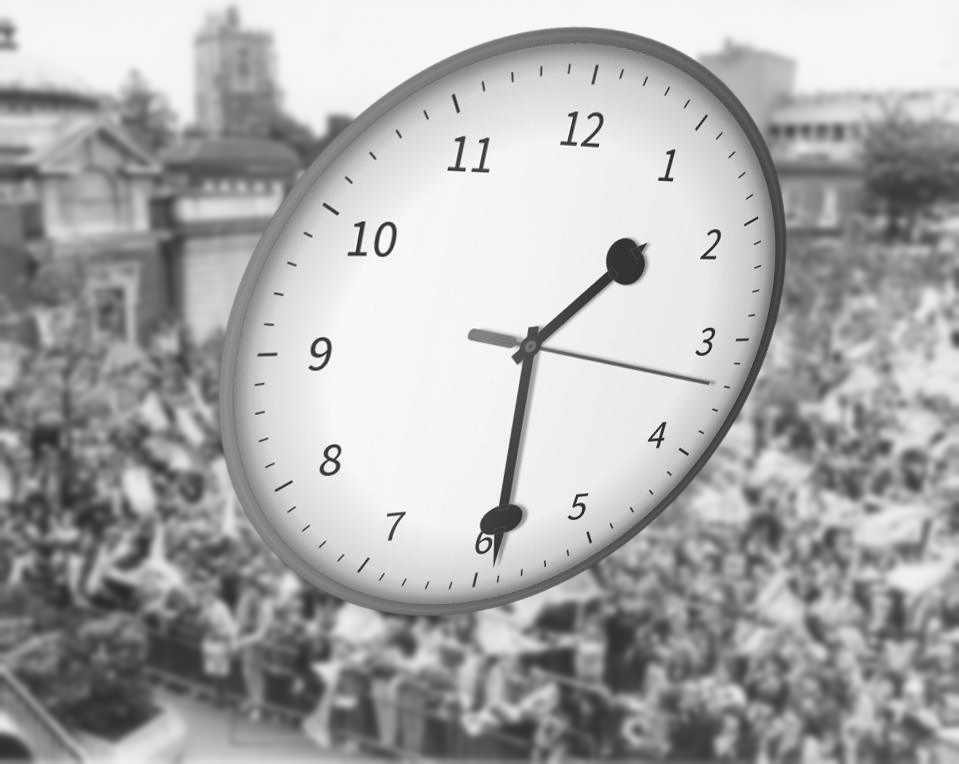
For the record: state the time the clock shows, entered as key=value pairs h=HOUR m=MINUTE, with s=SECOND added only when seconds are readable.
h=1 m=29 s=17
